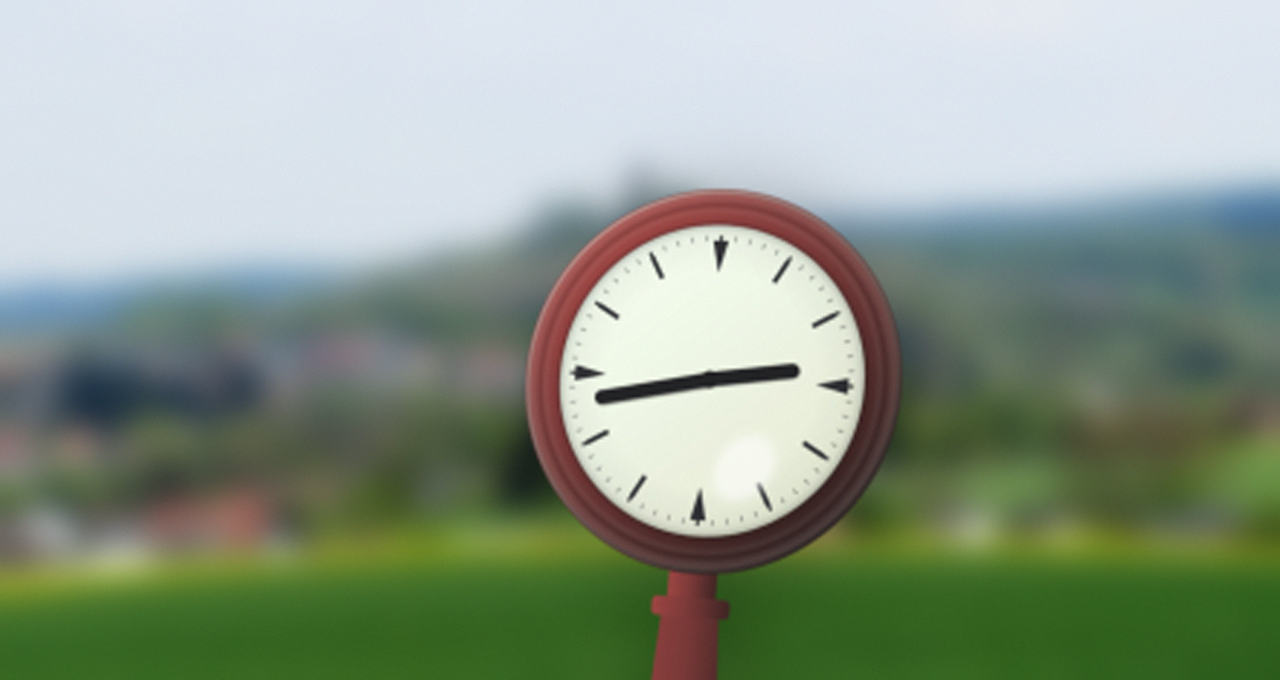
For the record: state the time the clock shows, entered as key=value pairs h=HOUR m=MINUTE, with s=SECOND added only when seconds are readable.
h=2 m=43
